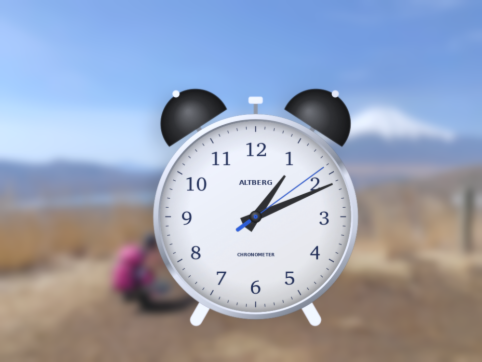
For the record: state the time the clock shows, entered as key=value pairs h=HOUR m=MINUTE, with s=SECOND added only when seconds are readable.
h=1 m=11 s=9
